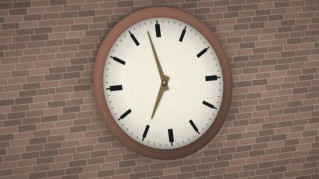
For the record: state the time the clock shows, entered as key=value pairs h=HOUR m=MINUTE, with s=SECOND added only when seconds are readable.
h=6 m=58
